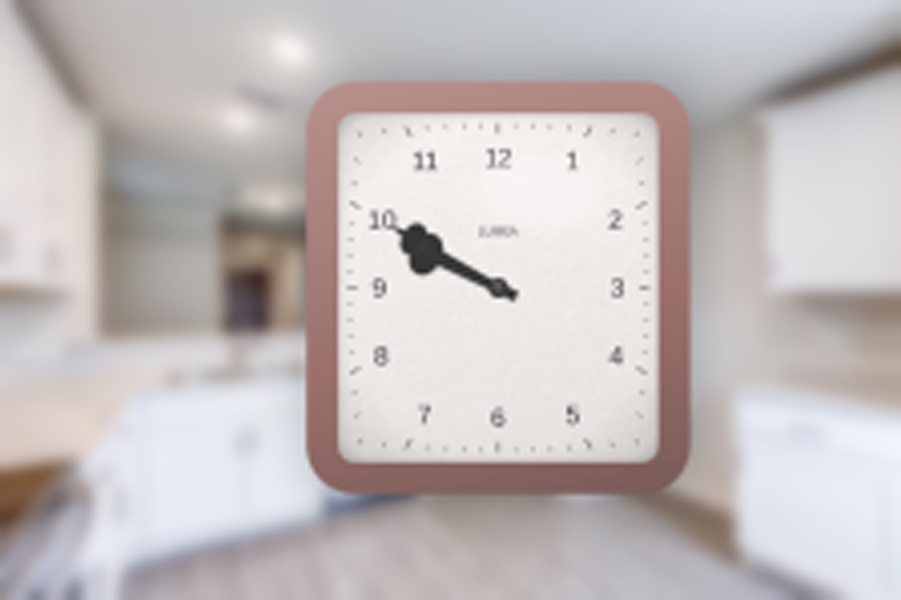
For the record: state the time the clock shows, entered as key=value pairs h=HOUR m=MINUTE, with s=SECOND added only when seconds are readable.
h=9 m=50
